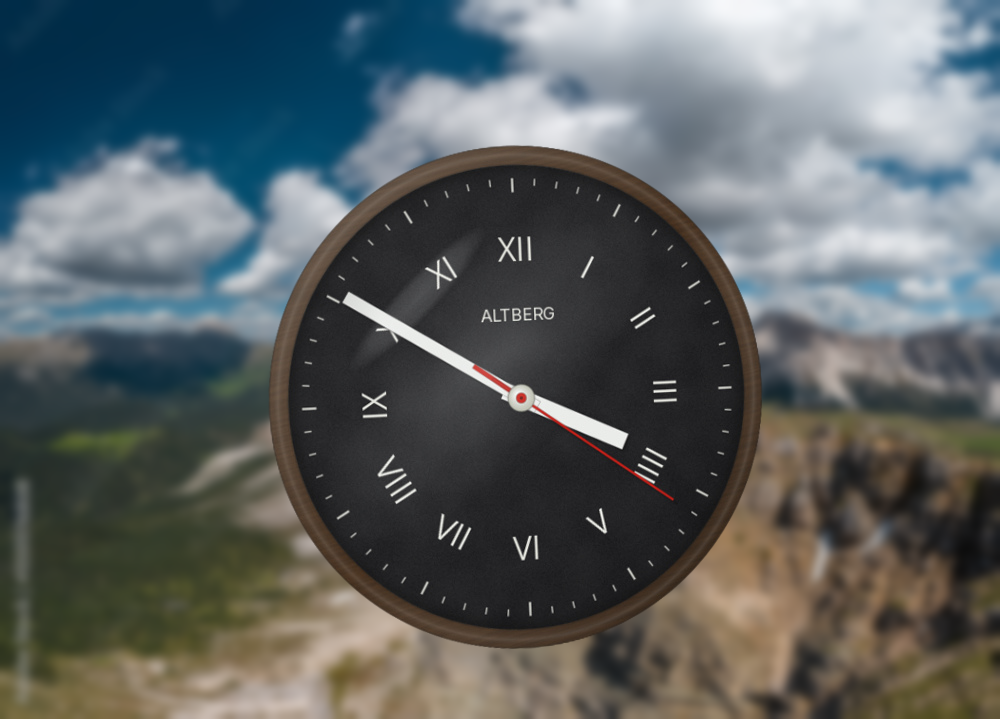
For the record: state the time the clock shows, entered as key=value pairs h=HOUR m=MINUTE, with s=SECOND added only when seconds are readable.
h=3 m=50 s=21
